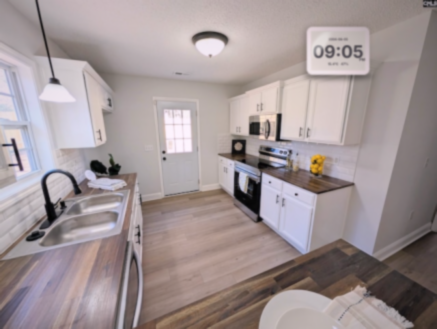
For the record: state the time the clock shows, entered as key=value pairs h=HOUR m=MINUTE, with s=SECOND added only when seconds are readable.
h=9 m=5
